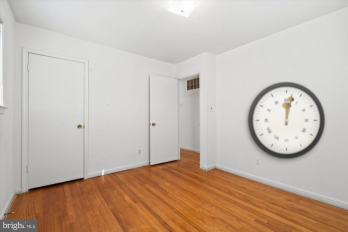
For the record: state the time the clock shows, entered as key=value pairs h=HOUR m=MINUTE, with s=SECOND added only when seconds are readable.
h=12 m=2
